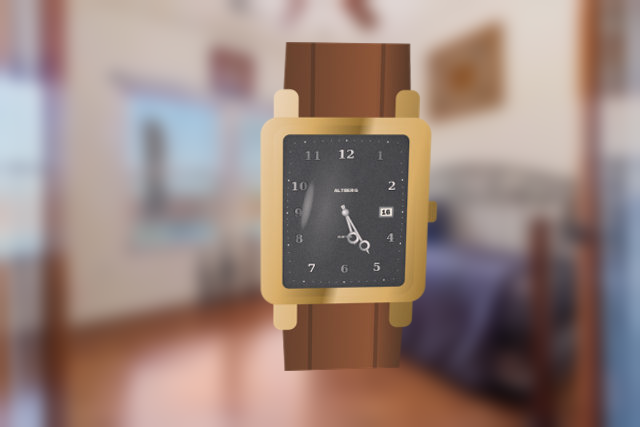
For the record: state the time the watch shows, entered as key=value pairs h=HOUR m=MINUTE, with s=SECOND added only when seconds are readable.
h=5 m=25
